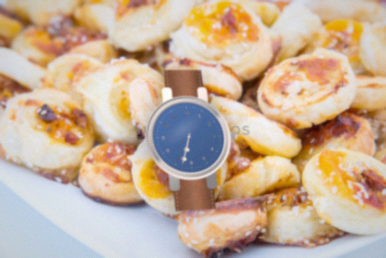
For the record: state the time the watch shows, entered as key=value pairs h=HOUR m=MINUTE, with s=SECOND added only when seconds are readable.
h=6 m=33
